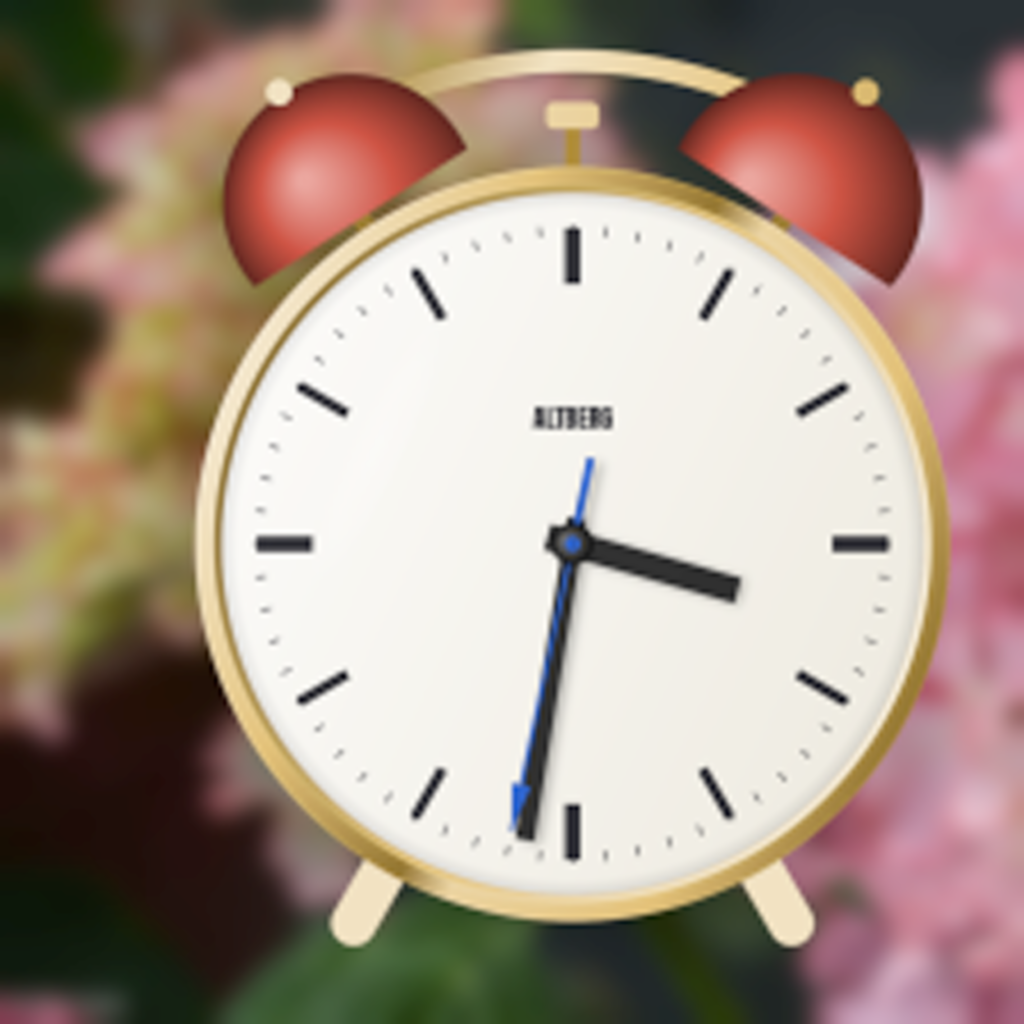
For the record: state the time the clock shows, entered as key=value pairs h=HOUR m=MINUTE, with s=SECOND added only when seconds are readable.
h=3 m=31 s=32
